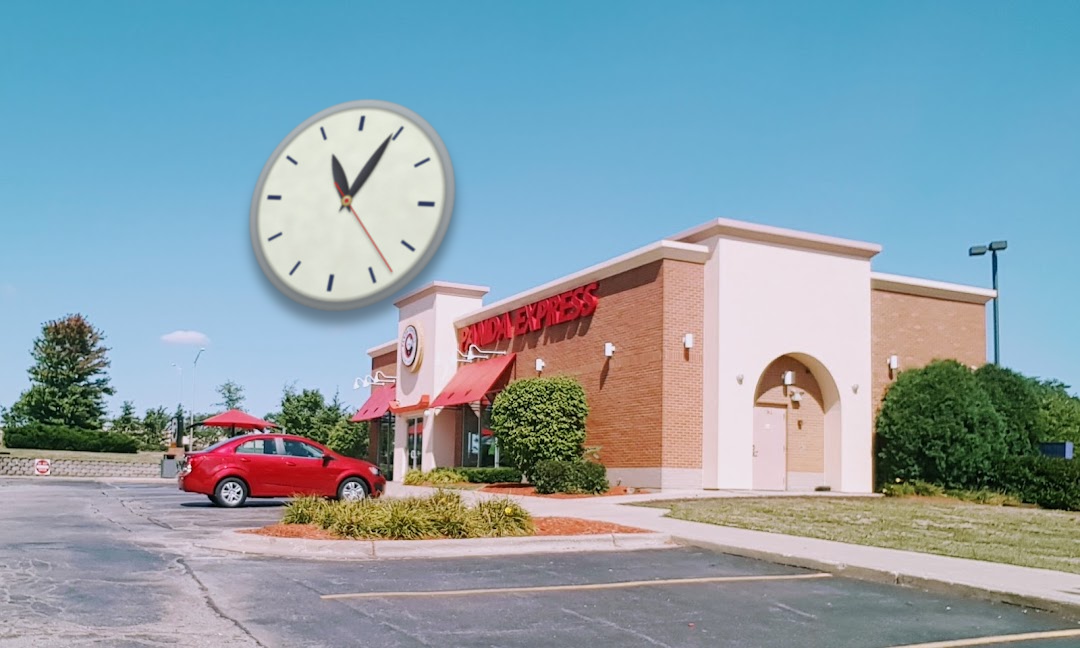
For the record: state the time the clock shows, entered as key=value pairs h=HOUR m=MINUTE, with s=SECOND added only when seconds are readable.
h=11 m=4 s=23
